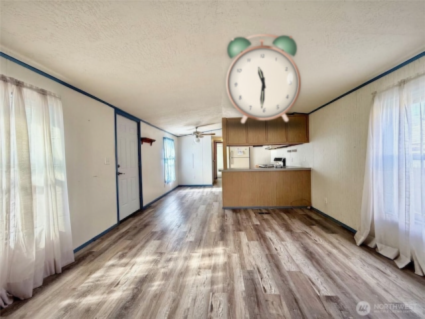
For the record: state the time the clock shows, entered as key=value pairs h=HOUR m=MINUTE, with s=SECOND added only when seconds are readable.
h=11 m=31
